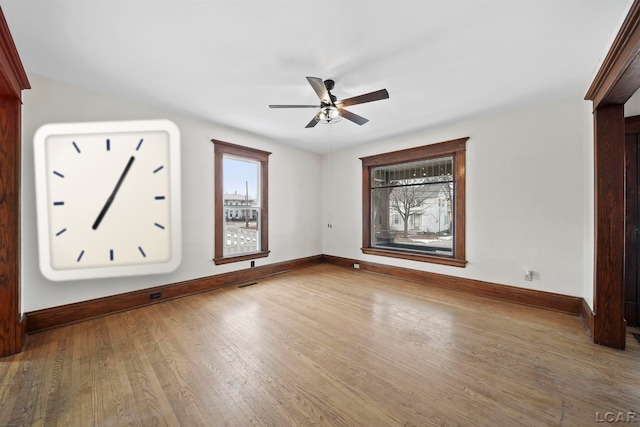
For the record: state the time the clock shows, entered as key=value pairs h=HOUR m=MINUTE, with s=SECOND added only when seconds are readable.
h=7 m=5
